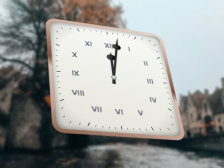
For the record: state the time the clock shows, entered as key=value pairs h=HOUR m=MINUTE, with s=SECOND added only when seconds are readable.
h=12 m=2
